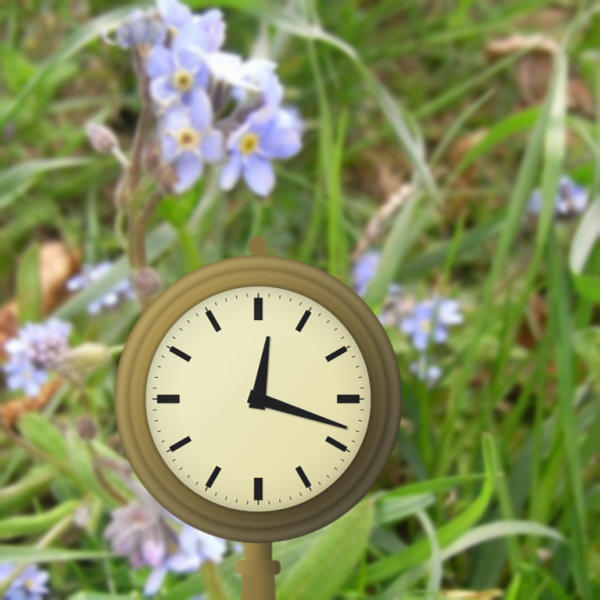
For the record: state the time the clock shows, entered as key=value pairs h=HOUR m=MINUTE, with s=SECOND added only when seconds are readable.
h=12 m=18
